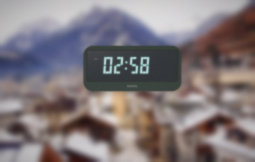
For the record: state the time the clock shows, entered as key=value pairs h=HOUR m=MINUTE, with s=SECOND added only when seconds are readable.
h=2 m=58
